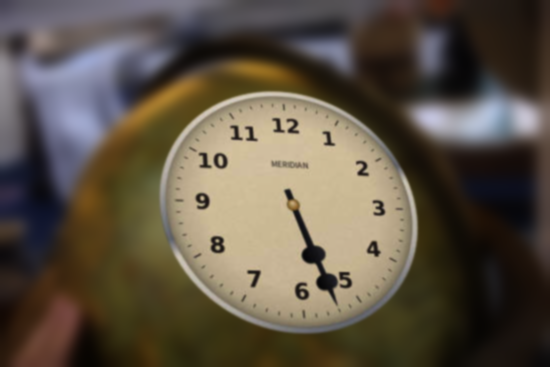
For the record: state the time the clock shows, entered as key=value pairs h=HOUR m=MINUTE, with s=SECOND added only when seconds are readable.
h=5 m=27
